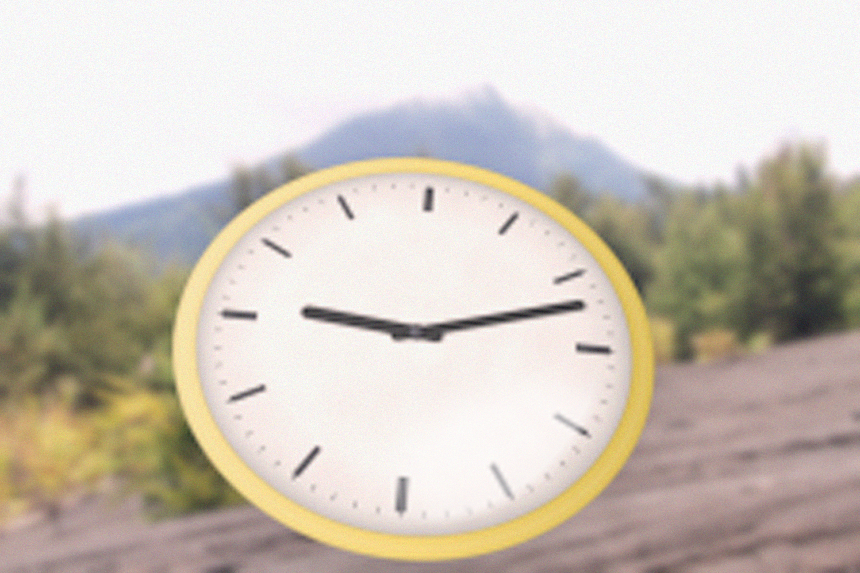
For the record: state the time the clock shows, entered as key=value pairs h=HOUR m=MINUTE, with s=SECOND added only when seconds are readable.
h=9 m=12
